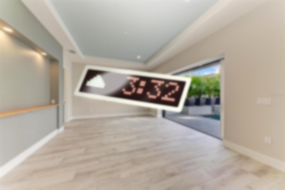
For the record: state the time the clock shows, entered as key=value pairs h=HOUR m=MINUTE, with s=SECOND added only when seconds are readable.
h=3 m=32
